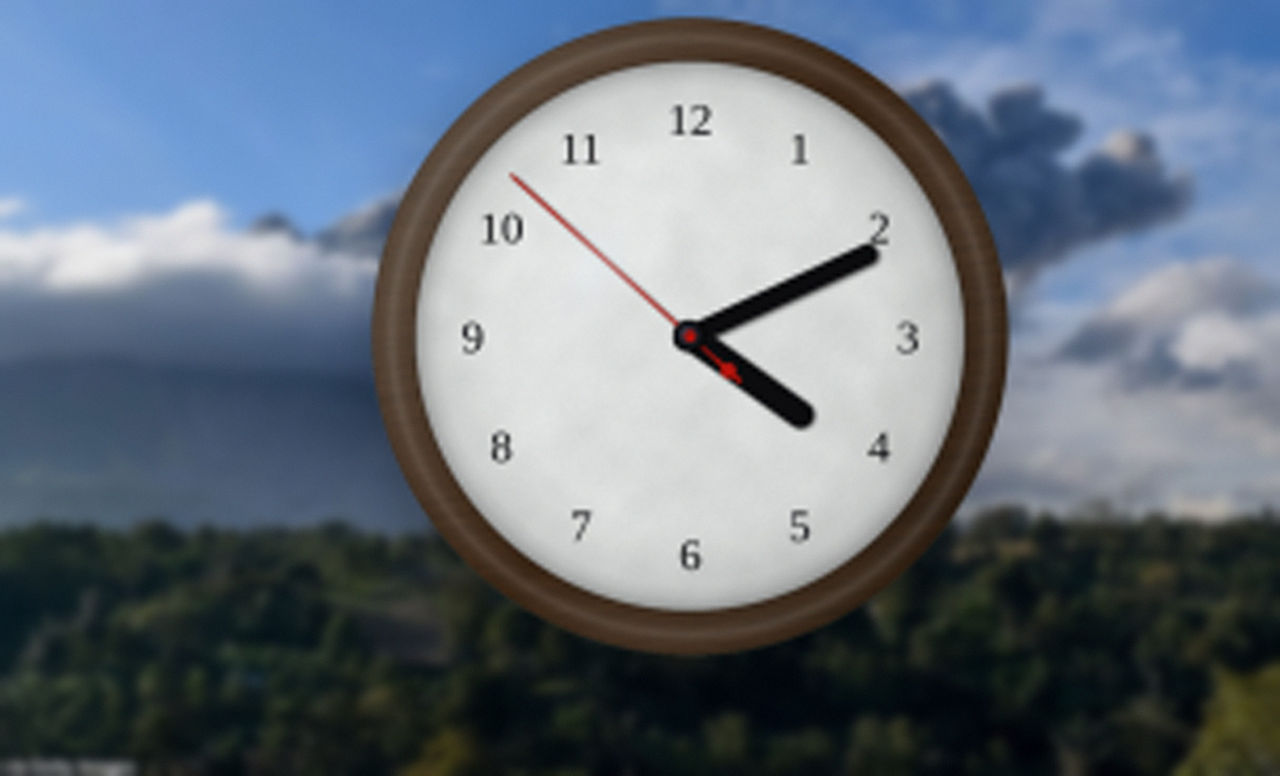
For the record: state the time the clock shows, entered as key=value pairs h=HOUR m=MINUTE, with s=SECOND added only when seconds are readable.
h=4 m=10 s=52
